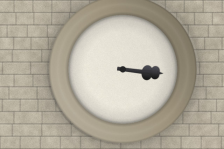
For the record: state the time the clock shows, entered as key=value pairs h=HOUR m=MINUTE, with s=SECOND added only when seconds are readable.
h=3 m=16
